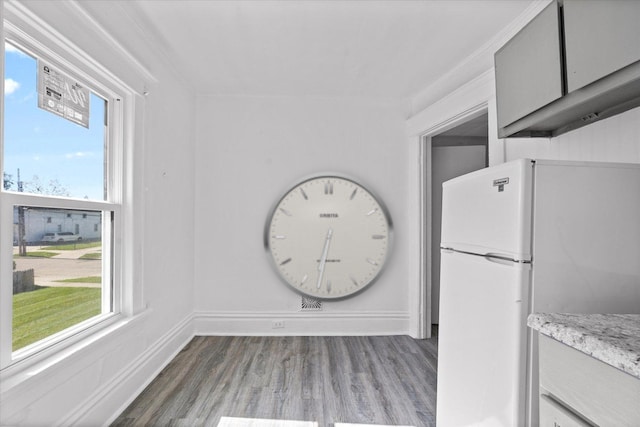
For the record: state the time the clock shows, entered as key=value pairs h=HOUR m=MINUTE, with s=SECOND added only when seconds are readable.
h=6 m=32
